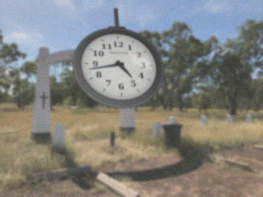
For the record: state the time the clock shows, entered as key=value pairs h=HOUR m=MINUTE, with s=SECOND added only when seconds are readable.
h=4 m=43
